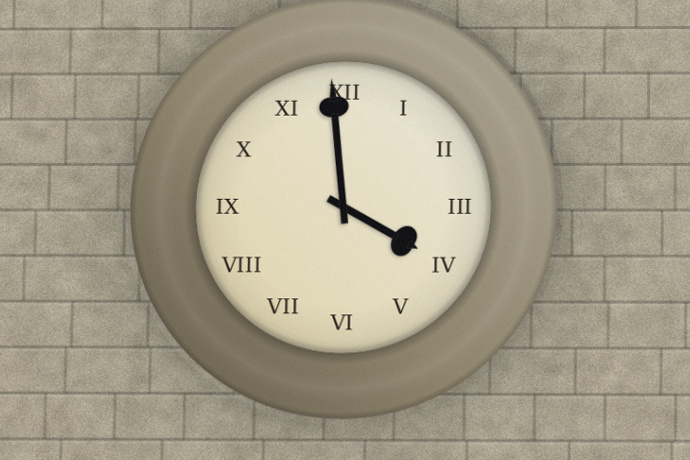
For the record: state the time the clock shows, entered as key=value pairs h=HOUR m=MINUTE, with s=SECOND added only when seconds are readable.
h=3 m=59
